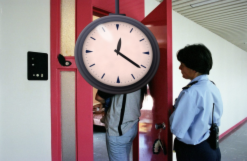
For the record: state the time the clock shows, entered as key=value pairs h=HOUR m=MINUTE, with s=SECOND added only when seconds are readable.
h=12 m=21
